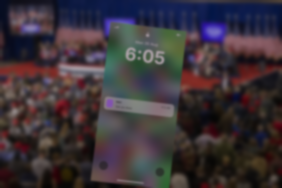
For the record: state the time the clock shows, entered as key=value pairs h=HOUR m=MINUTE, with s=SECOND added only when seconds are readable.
h=6 m=5
